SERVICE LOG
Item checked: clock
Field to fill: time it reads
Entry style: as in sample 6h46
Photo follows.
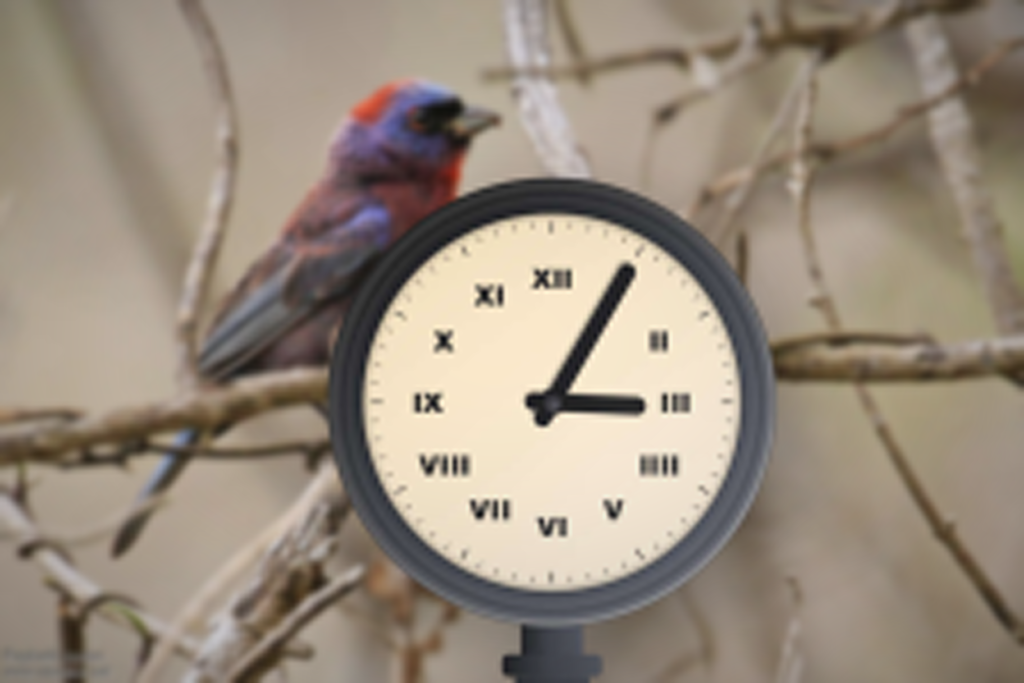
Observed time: 3h05
